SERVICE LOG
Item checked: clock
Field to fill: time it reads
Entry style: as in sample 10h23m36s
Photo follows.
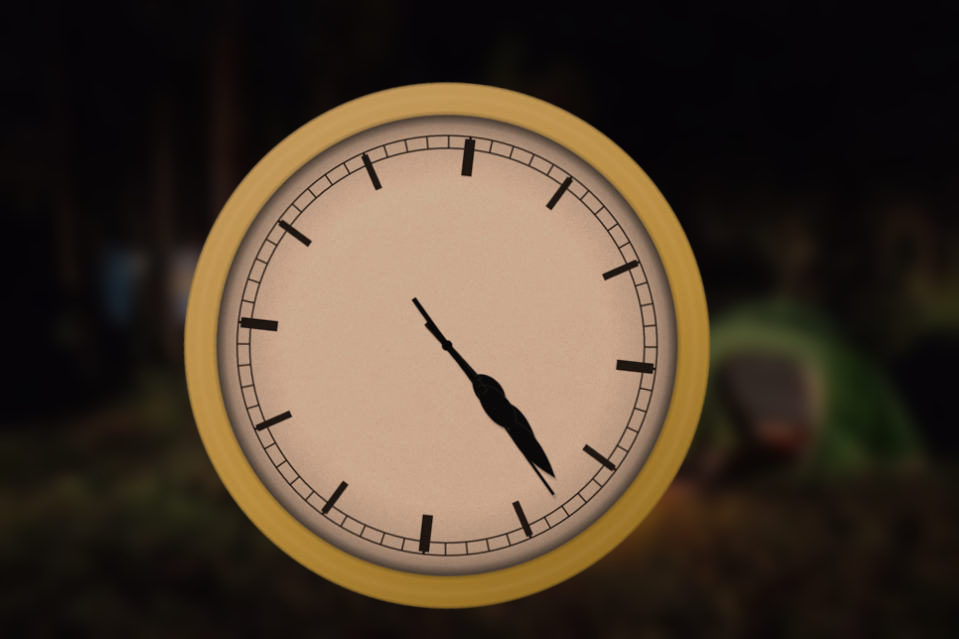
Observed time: 4h22m23s
